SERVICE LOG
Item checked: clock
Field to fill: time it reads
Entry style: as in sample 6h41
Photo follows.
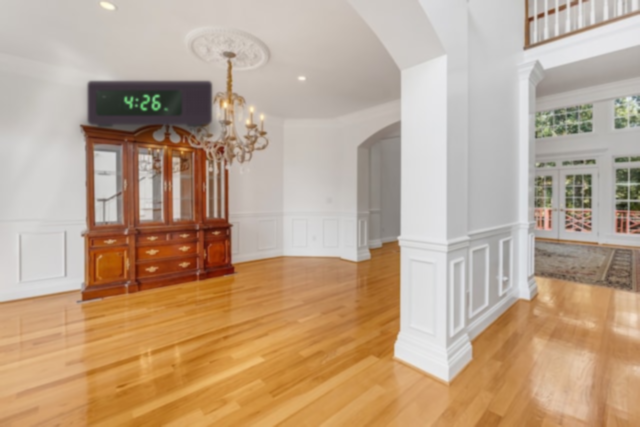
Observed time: 4h26
